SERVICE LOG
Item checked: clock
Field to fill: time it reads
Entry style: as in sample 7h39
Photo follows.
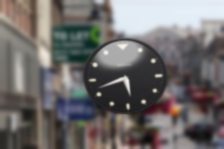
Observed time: 5h42
